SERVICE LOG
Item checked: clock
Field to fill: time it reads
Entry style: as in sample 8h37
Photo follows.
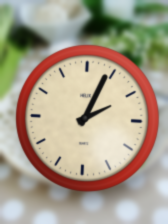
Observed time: 2h04
